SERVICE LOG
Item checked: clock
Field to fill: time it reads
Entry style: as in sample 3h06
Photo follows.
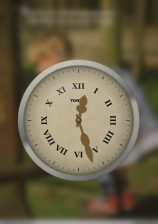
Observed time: 12h27
